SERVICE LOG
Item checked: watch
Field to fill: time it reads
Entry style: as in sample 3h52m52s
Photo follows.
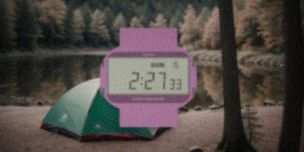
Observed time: 2h27m33s
